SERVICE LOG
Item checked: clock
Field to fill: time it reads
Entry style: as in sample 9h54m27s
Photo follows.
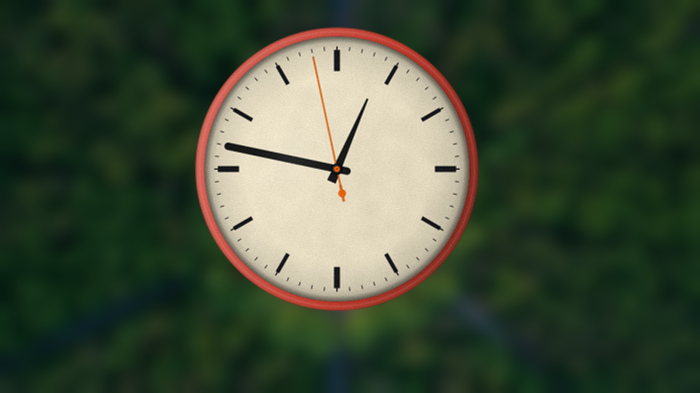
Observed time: 12h46m58s
